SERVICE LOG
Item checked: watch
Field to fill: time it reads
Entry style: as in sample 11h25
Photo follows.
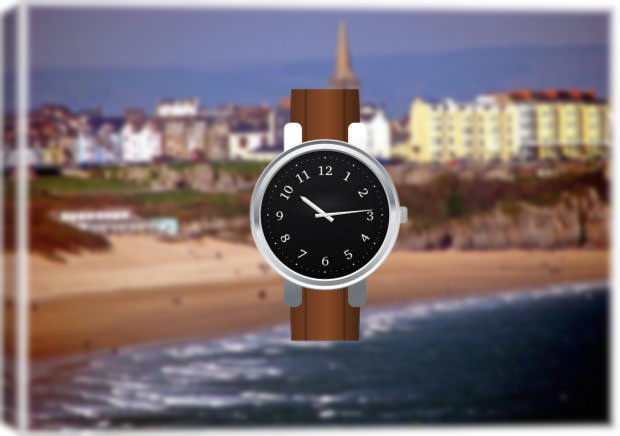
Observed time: 10h14
